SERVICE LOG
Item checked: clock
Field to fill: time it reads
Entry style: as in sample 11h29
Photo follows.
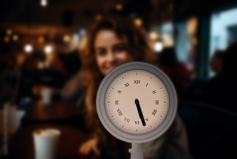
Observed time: 5h27
